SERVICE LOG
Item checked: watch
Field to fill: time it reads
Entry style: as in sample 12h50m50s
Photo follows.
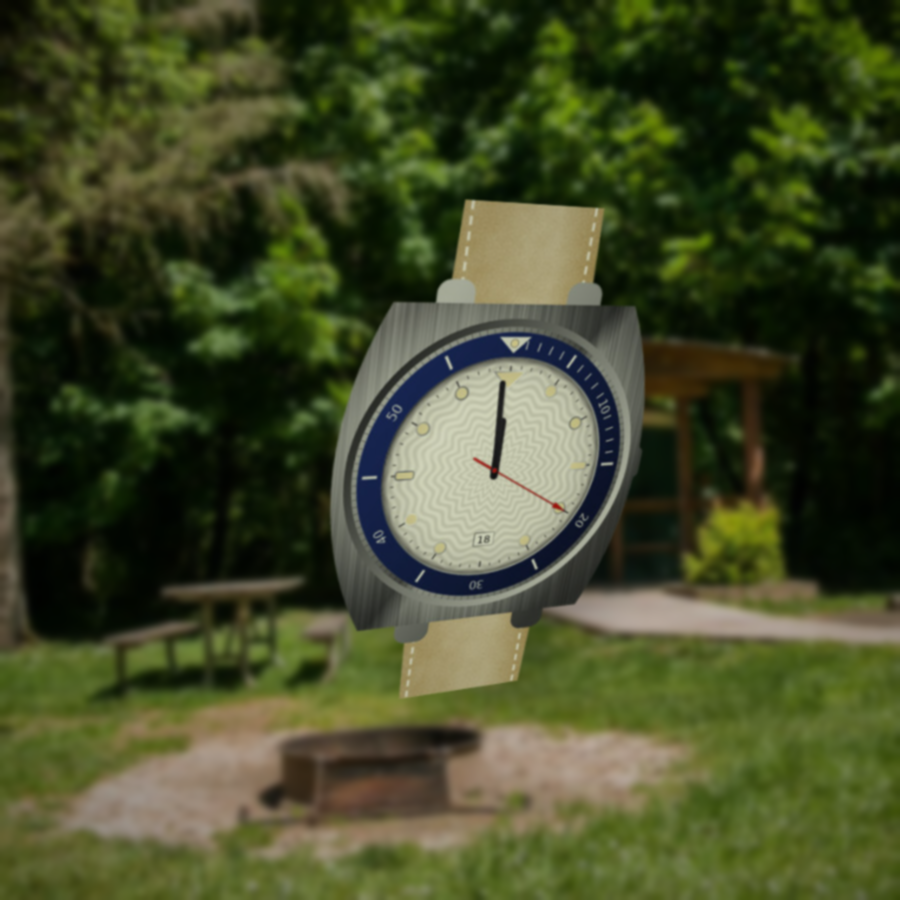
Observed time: 11h59m20s
